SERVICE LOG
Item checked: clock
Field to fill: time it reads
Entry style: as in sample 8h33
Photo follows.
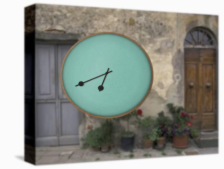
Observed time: 6h41
